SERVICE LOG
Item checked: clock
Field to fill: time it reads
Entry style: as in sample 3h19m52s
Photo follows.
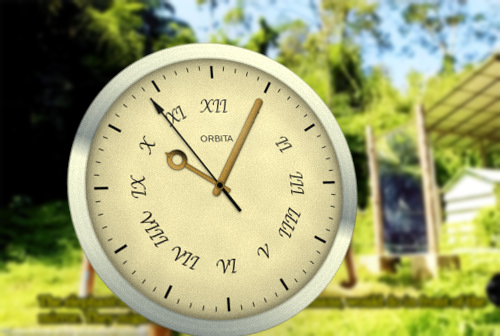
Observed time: 10h04m54s
